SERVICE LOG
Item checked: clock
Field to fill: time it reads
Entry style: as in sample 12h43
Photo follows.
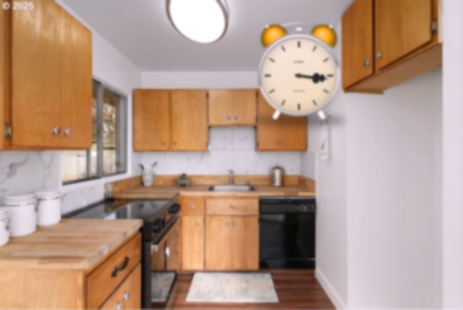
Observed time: 3h16
